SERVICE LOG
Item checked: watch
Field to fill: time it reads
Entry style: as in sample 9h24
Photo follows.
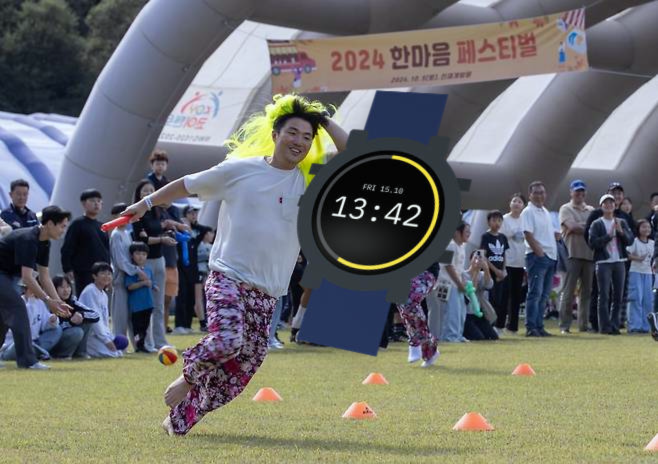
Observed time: 13h42
